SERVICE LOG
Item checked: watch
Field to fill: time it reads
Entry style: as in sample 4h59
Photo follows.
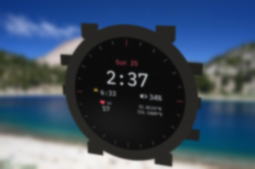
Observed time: 2h37
